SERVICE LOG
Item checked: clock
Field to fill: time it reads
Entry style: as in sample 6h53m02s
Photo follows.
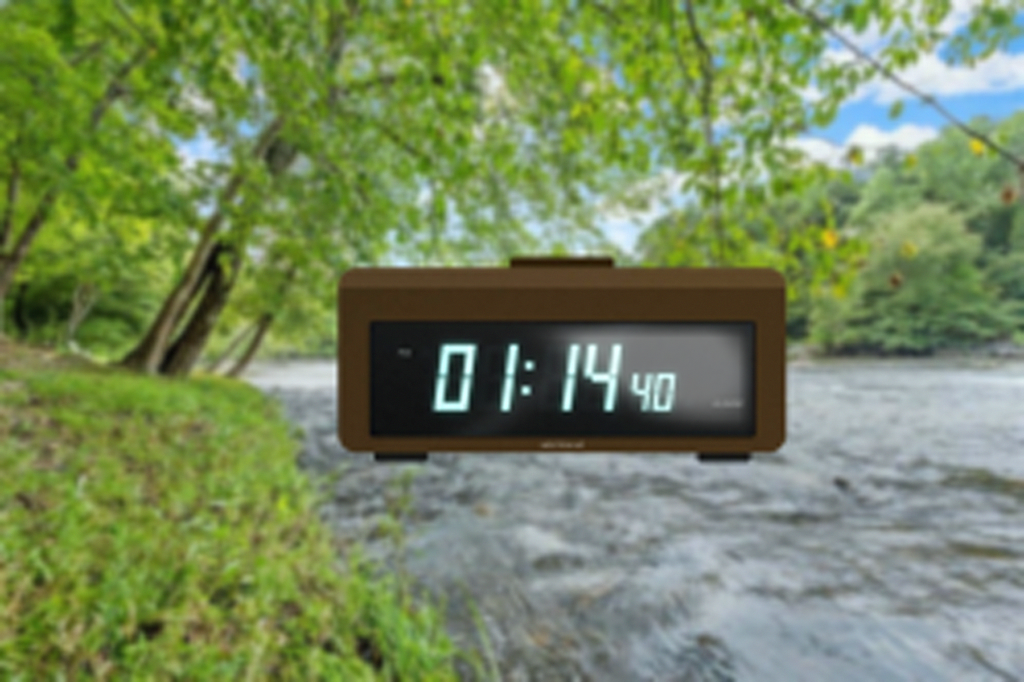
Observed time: 1h14m40s
